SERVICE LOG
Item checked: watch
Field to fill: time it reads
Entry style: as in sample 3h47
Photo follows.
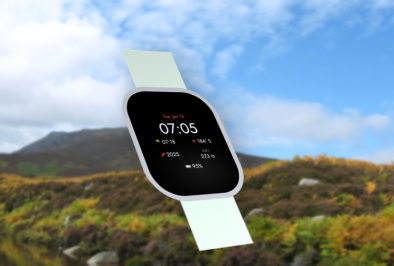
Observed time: 7h05
